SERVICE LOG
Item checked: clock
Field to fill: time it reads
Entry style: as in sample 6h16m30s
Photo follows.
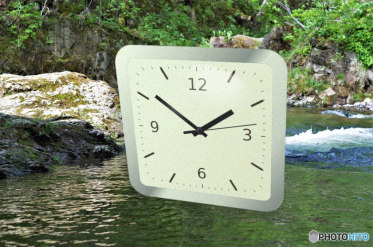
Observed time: 1h51m13s
